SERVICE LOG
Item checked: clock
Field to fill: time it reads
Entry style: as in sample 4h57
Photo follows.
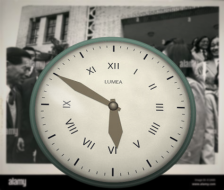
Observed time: 5h50
